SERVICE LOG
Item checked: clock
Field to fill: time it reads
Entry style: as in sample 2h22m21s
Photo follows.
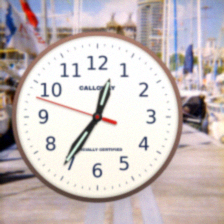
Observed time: 12h35m48s
